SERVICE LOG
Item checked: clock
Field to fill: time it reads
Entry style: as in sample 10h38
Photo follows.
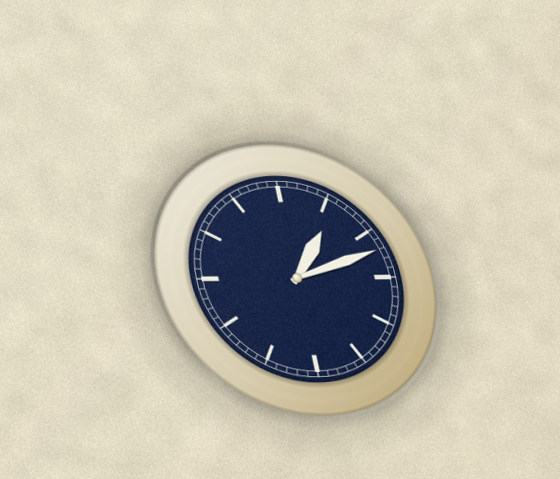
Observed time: 1h12
